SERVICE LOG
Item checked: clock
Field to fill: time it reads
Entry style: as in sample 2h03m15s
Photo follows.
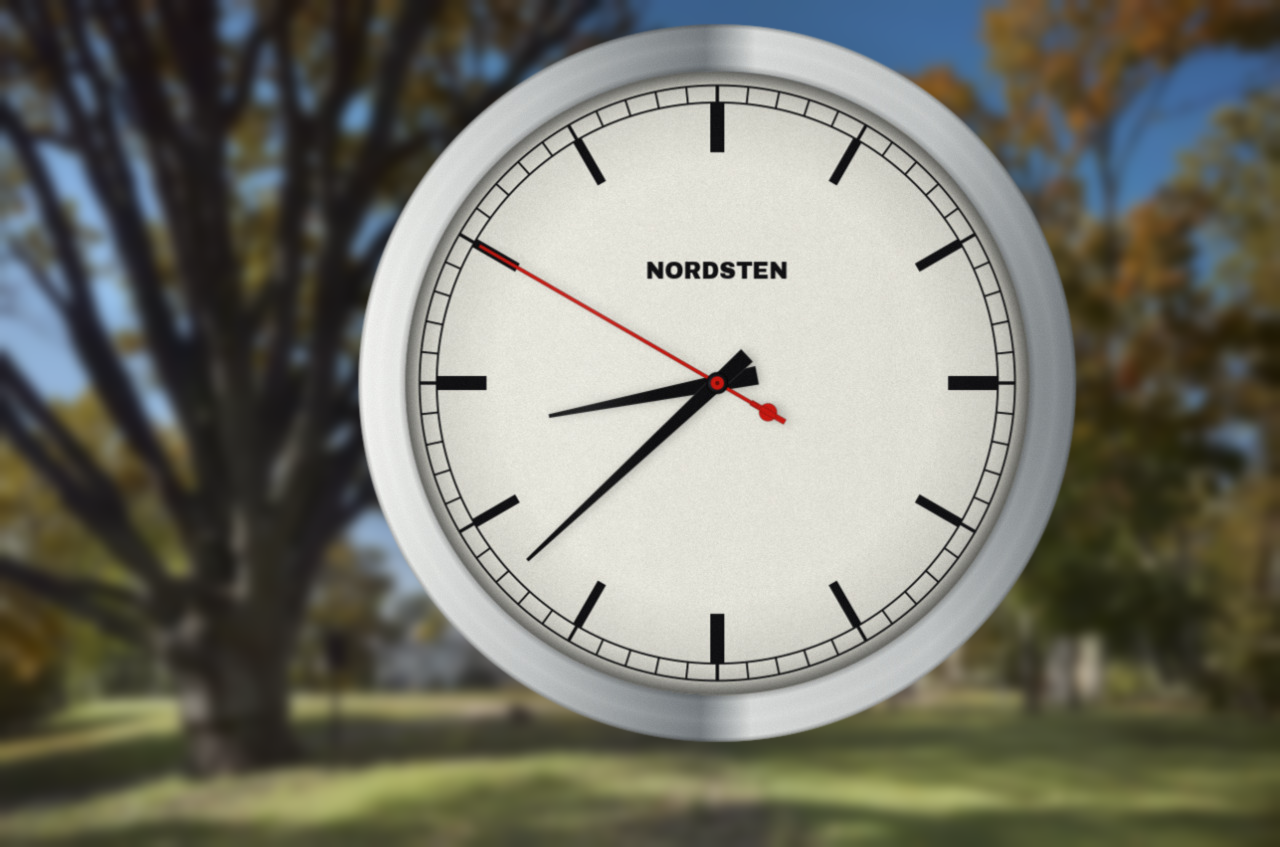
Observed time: 8h37m50s
